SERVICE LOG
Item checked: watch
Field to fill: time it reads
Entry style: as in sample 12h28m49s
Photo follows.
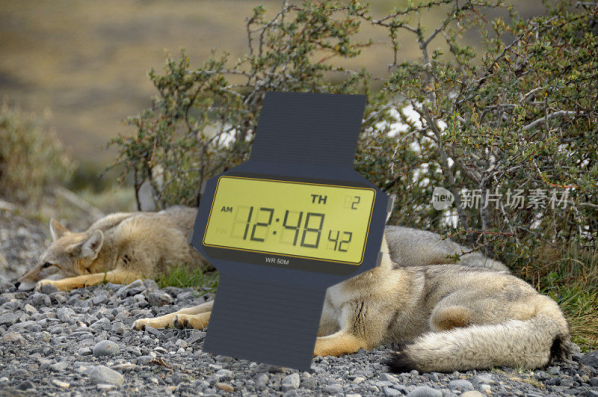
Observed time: 12h48m42s
